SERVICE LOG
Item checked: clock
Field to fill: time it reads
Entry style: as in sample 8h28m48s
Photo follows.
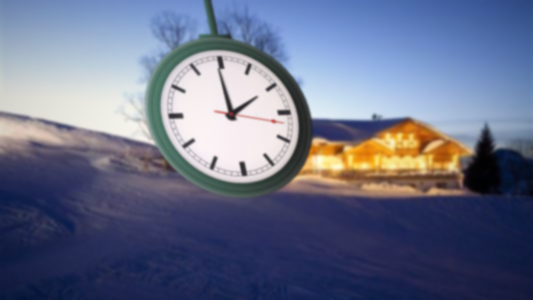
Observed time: 1h59m17s
